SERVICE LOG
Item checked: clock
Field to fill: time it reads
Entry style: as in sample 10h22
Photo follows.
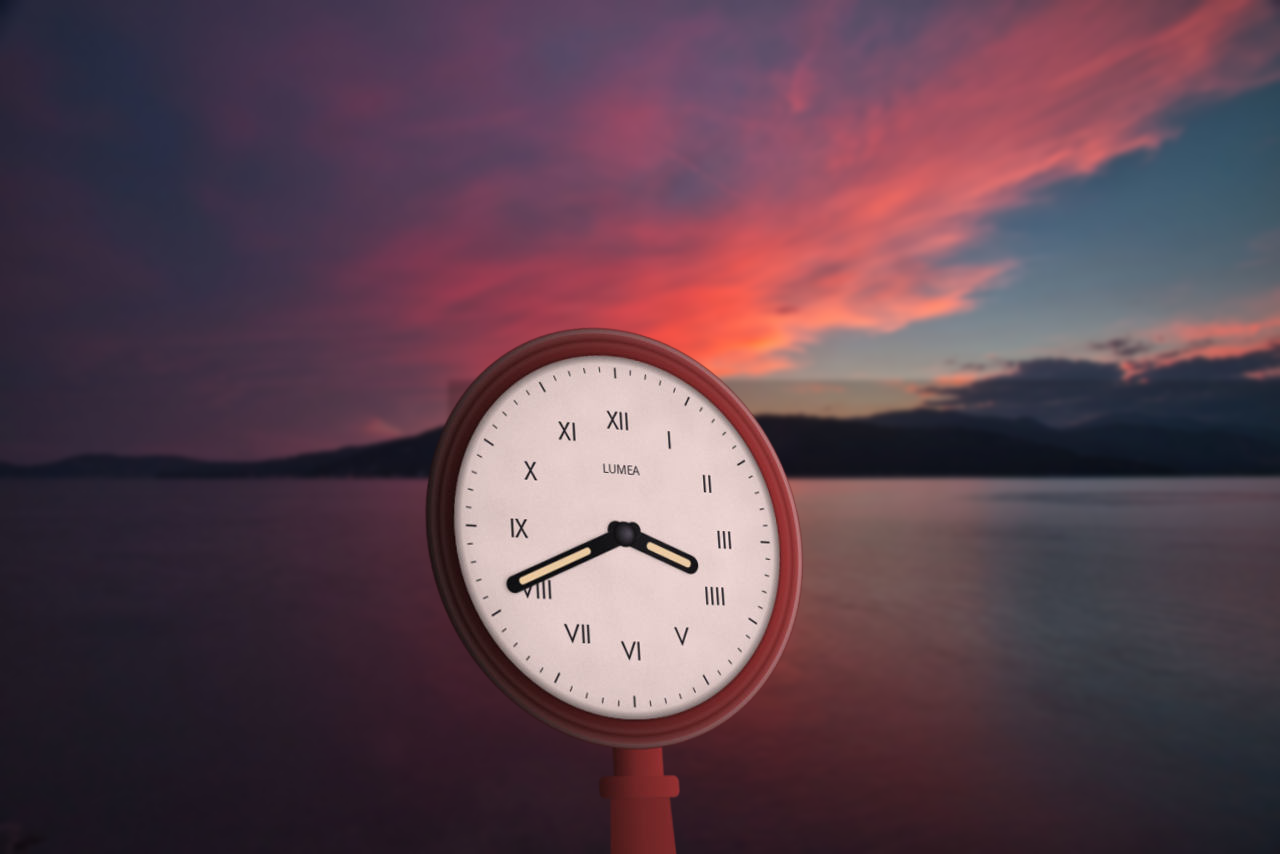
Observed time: 3h41
